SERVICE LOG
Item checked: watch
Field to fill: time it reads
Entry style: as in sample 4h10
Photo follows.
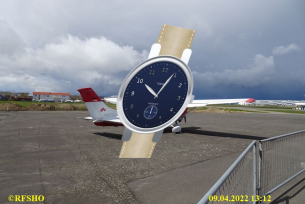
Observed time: 10h04
